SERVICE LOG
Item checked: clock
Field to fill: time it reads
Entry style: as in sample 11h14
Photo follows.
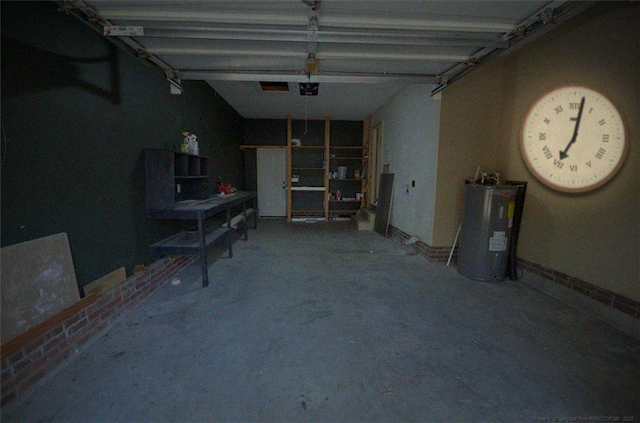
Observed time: 7h02
